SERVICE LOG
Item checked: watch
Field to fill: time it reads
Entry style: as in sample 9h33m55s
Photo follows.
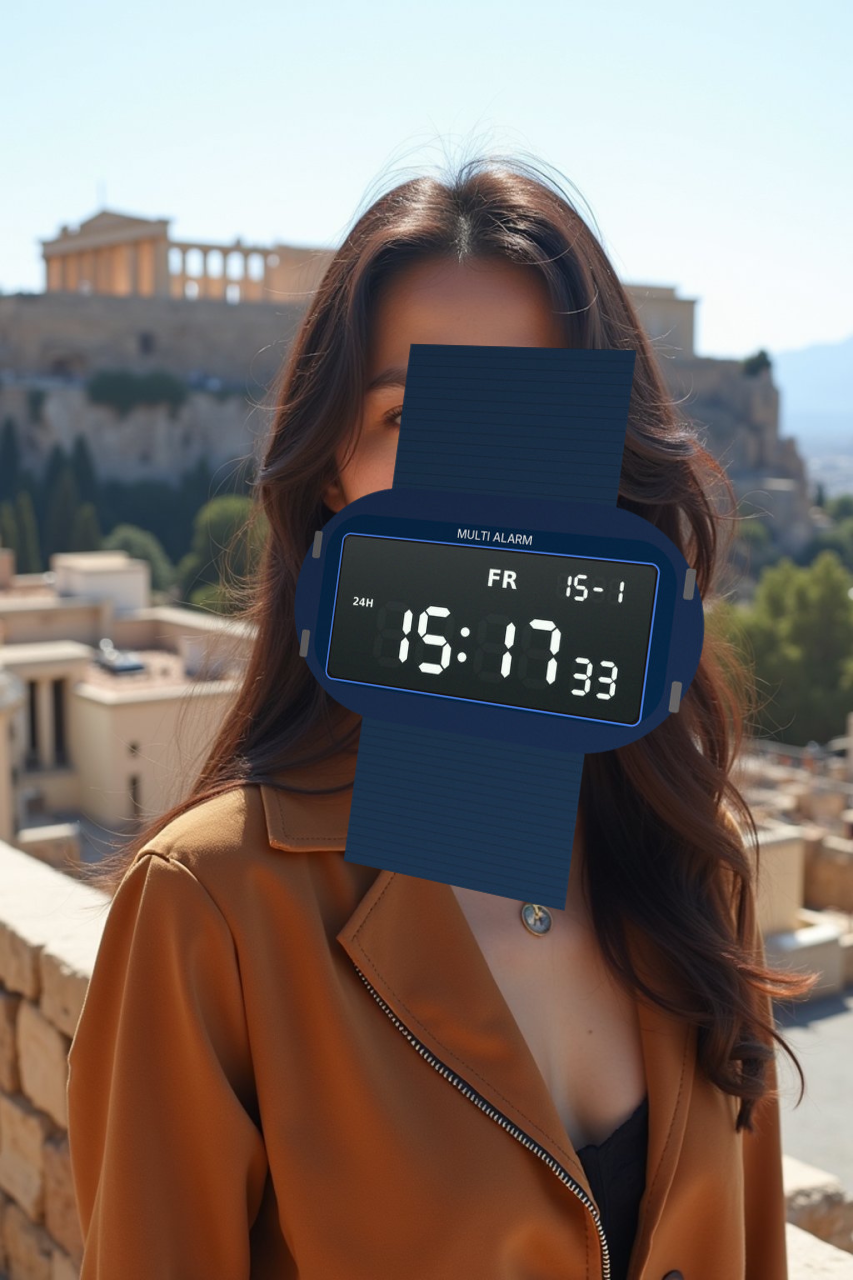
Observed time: 15h17m33s
